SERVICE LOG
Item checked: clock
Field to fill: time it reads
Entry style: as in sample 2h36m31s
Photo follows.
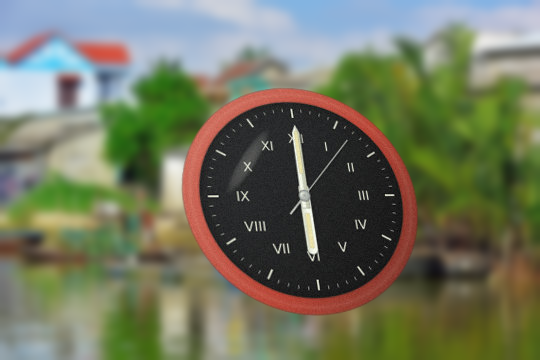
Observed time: 6h00m07s
